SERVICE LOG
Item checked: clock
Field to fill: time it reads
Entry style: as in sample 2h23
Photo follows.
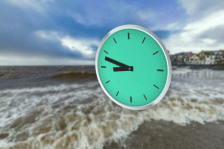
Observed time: 8h48
